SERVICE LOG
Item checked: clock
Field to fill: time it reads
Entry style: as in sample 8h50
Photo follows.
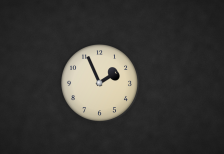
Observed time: 1h56
